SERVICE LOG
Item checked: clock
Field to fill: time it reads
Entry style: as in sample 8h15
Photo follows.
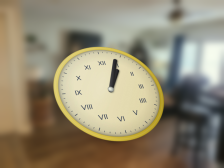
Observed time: 1h04
